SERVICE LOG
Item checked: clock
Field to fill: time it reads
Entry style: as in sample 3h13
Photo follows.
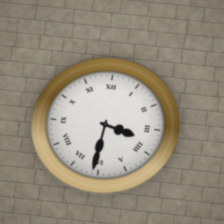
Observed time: 3h31
